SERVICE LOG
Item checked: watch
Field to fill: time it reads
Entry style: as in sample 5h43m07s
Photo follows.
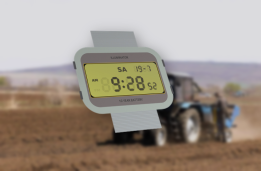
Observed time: 9h28m52s
